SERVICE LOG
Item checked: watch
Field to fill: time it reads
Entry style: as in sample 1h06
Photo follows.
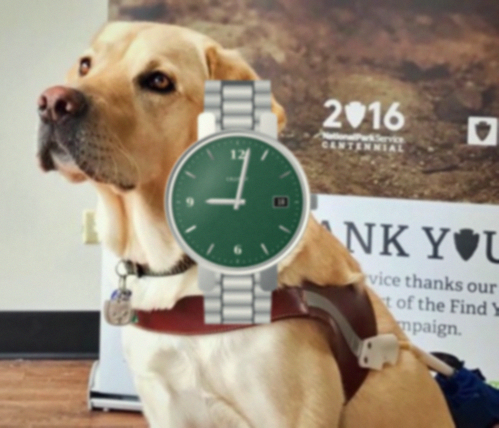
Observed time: 9h02
